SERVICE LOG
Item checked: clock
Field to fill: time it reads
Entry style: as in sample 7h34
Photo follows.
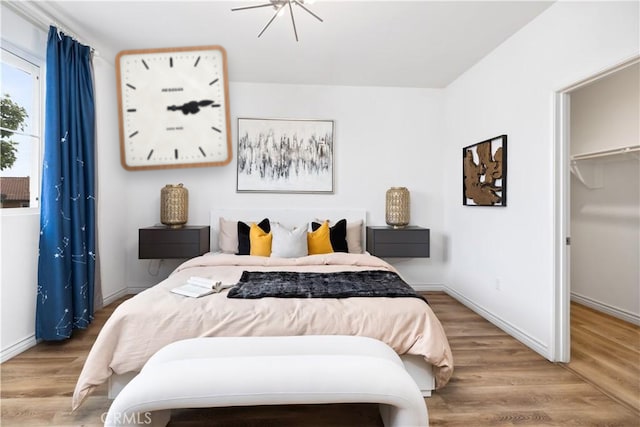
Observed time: 3h14
